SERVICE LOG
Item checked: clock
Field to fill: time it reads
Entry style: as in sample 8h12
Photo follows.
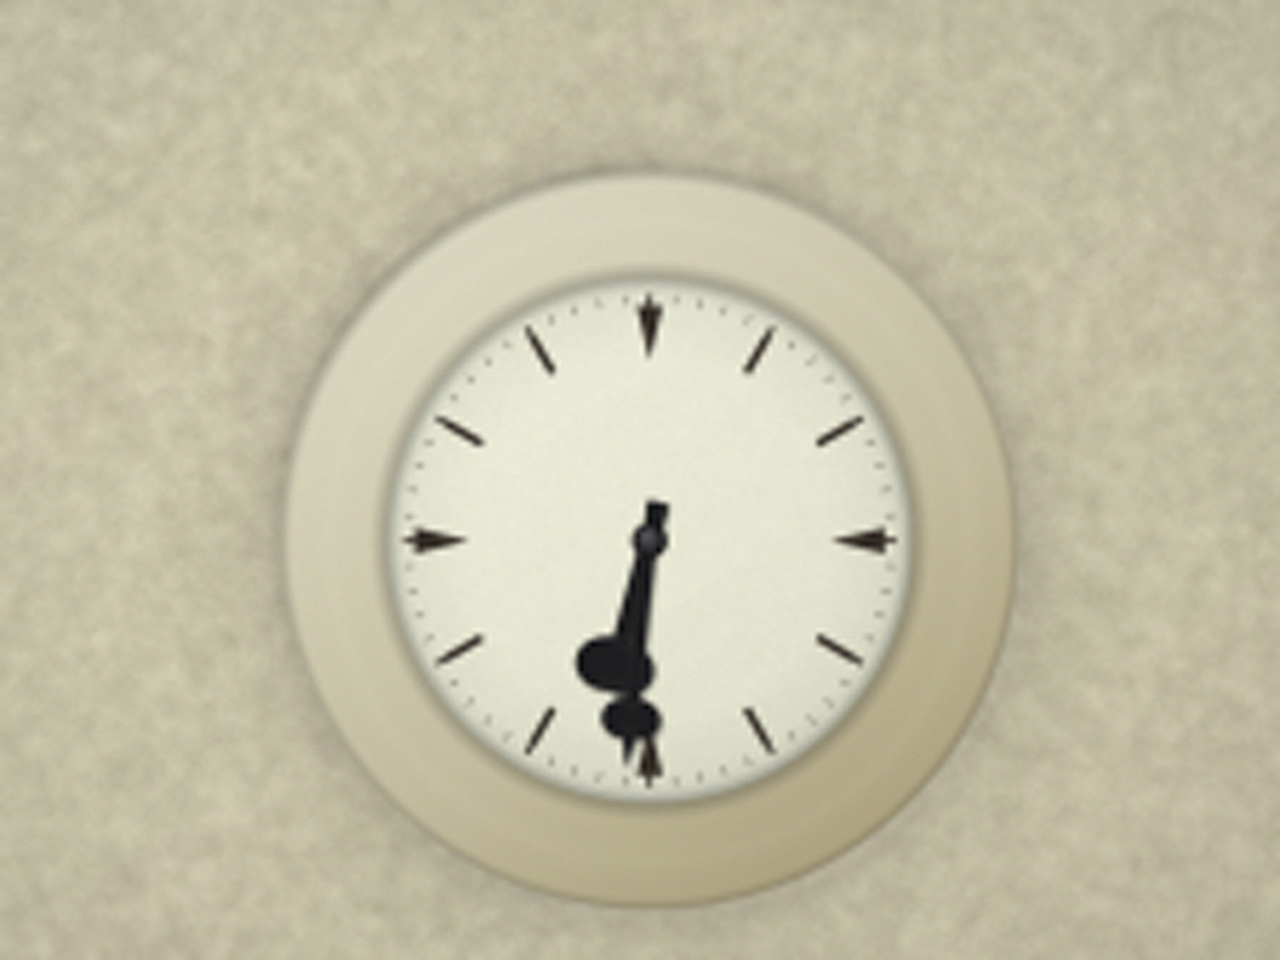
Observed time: 6h31
